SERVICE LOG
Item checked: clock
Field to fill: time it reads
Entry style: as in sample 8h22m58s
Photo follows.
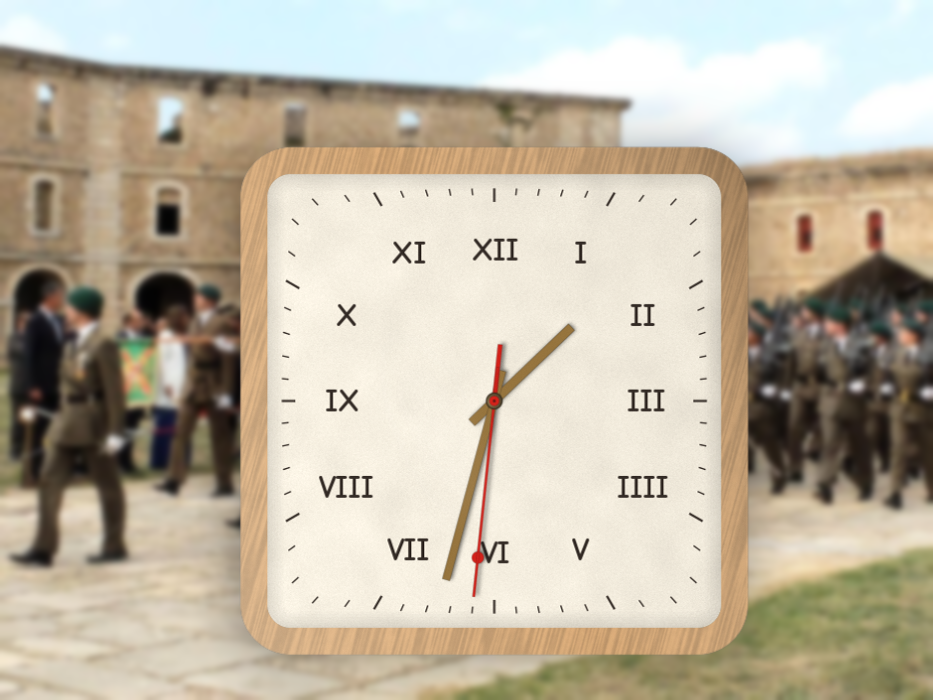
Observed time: 1h32m31s
